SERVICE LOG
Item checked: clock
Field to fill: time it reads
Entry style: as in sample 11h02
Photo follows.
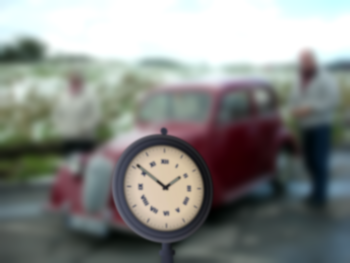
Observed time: 1h51
